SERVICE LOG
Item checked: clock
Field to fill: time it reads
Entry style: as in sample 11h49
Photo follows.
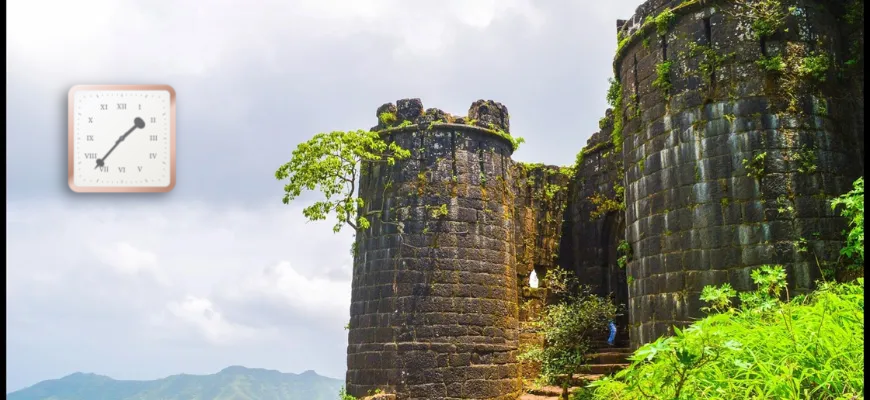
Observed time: 1h37
